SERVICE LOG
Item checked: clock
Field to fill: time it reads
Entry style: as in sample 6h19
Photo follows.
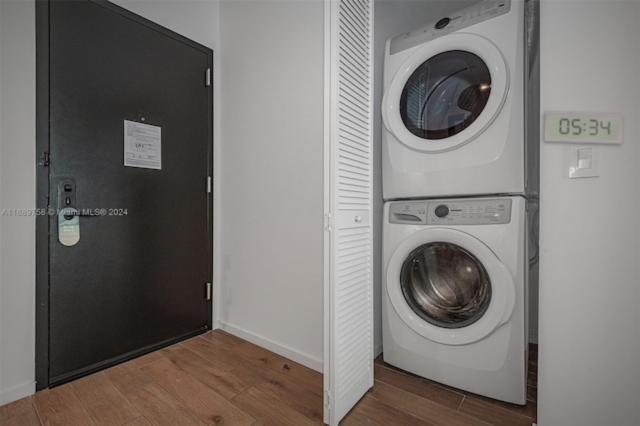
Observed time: 5h34
